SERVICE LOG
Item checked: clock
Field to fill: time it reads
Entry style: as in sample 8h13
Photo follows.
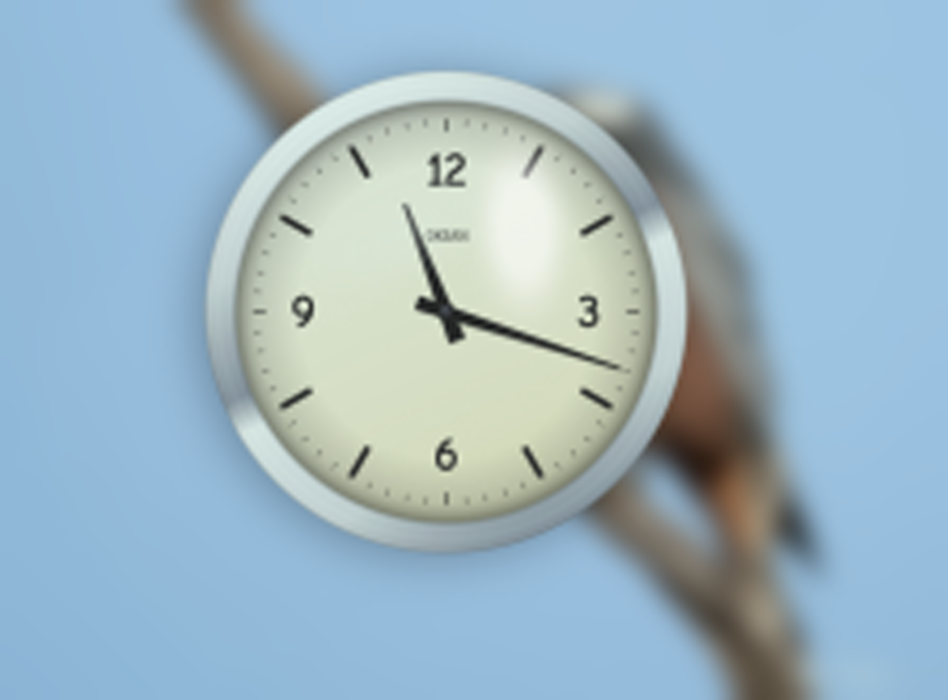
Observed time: 11h18
